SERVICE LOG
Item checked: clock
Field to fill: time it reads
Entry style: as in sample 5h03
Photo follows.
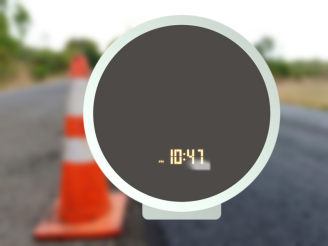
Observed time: 10h47
